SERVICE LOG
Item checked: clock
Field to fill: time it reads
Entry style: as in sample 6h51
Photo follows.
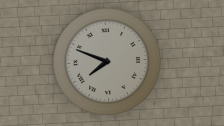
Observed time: 7h49
